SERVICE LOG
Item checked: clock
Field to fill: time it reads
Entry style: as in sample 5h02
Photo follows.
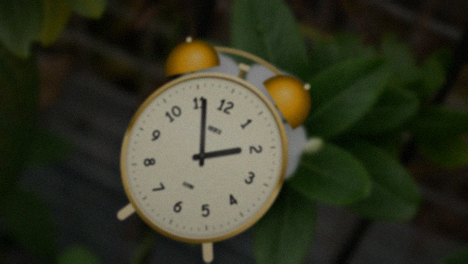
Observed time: 1h56
